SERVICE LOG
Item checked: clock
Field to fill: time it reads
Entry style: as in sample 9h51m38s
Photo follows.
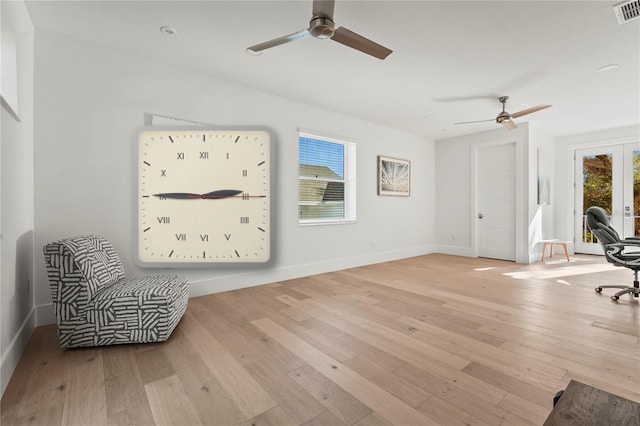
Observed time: 2h45m15s
